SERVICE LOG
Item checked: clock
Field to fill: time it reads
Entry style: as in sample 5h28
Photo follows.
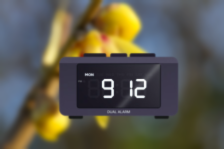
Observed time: 9h12
